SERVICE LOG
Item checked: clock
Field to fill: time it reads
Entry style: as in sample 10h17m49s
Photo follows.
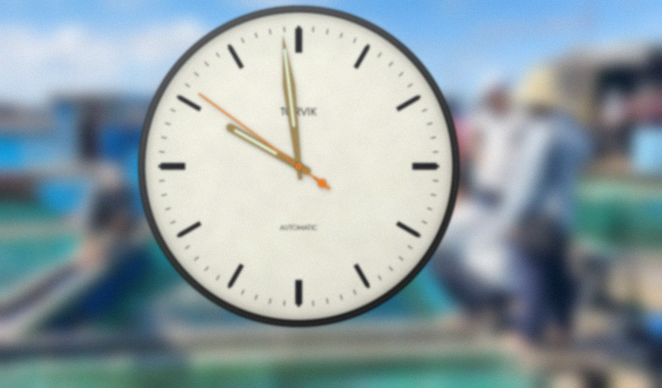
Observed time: 9h58m51s
